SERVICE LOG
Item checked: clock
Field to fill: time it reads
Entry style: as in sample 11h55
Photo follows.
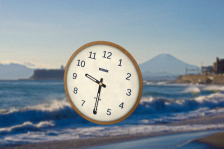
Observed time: 9h30
